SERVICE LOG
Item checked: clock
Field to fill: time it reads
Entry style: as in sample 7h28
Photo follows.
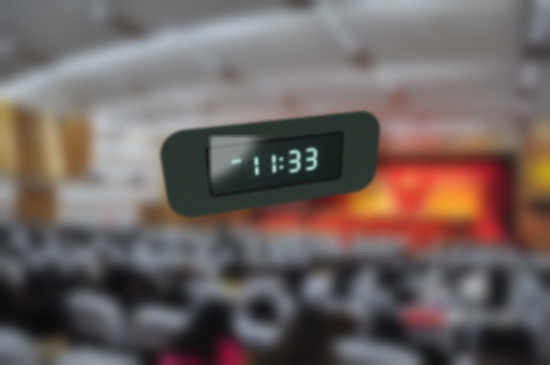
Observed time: 11h33
